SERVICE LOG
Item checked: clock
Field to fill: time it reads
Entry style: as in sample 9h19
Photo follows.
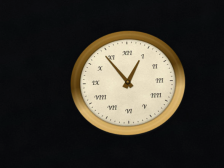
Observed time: 12h54
